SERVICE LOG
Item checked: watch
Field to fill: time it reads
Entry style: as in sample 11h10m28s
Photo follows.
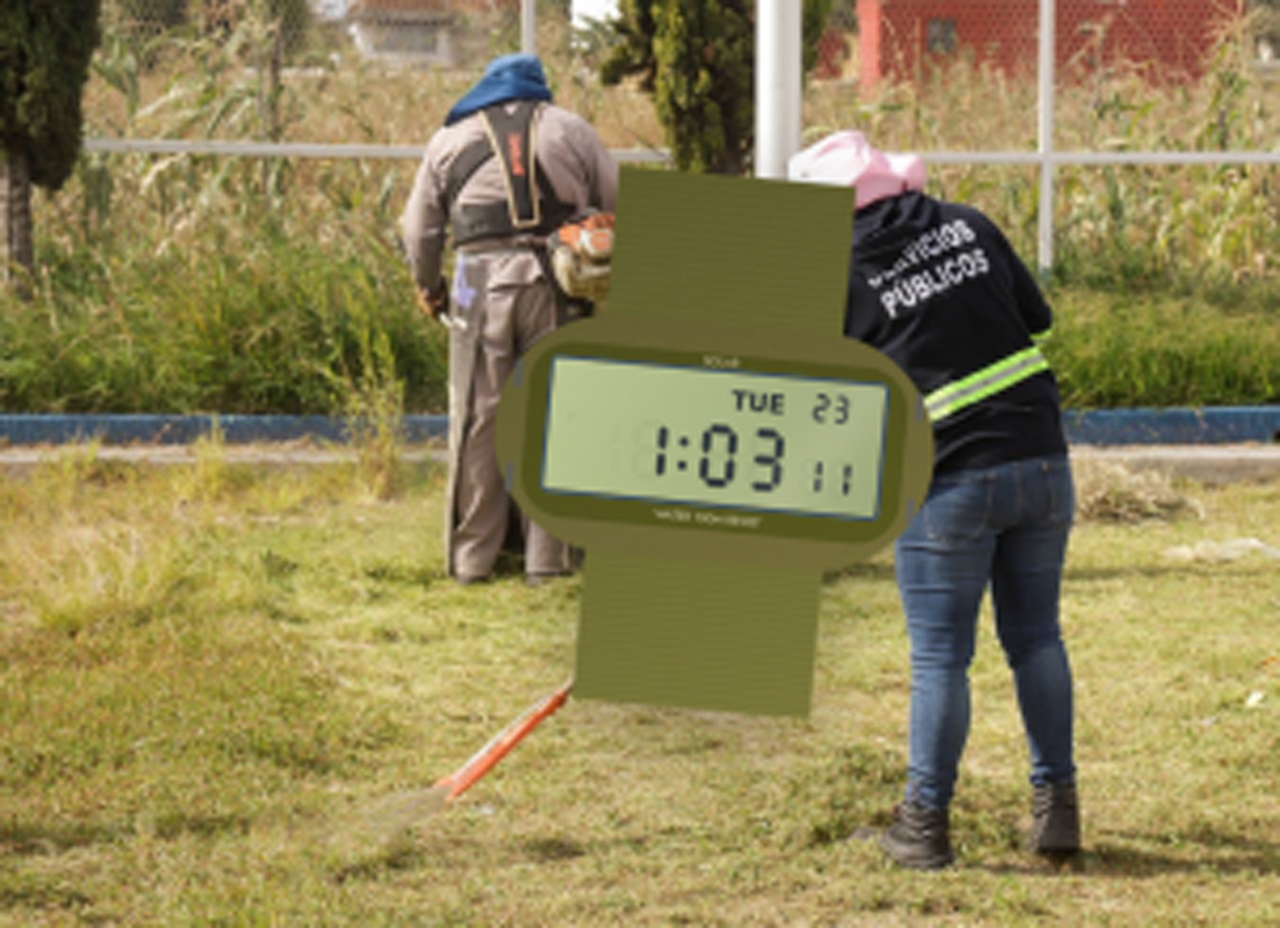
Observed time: 1h03m11s
